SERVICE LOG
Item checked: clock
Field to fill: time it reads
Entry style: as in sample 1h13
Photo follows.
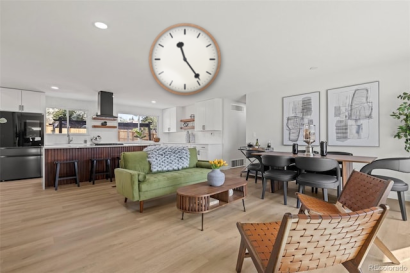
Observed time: 11h24
